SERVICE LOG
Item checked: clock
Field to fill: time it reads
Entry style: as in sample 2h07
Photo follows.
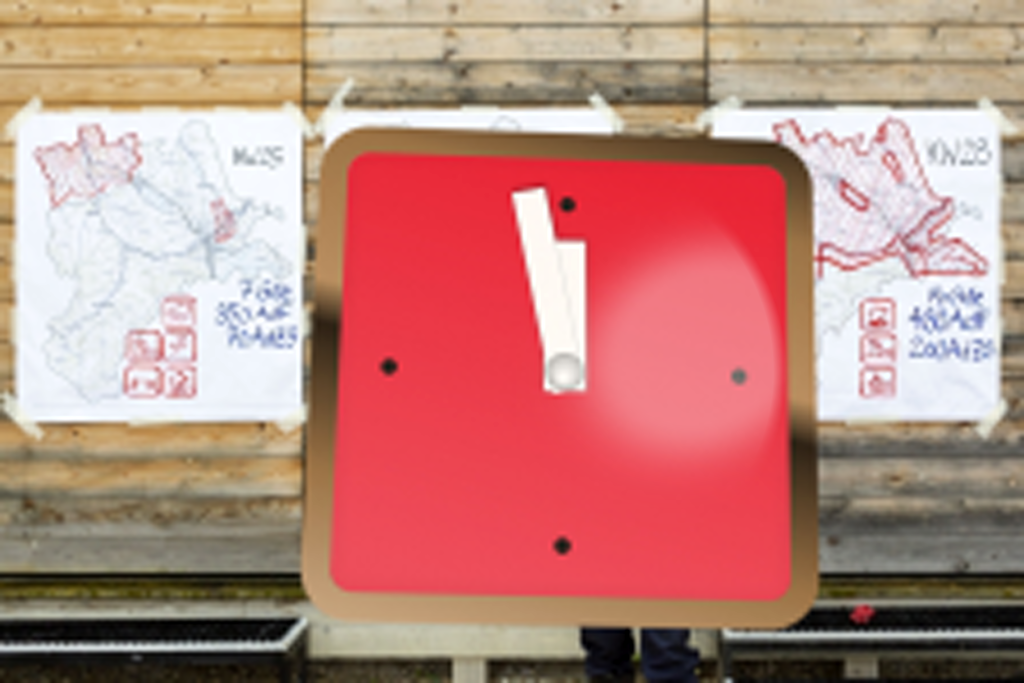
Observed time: 11h58
